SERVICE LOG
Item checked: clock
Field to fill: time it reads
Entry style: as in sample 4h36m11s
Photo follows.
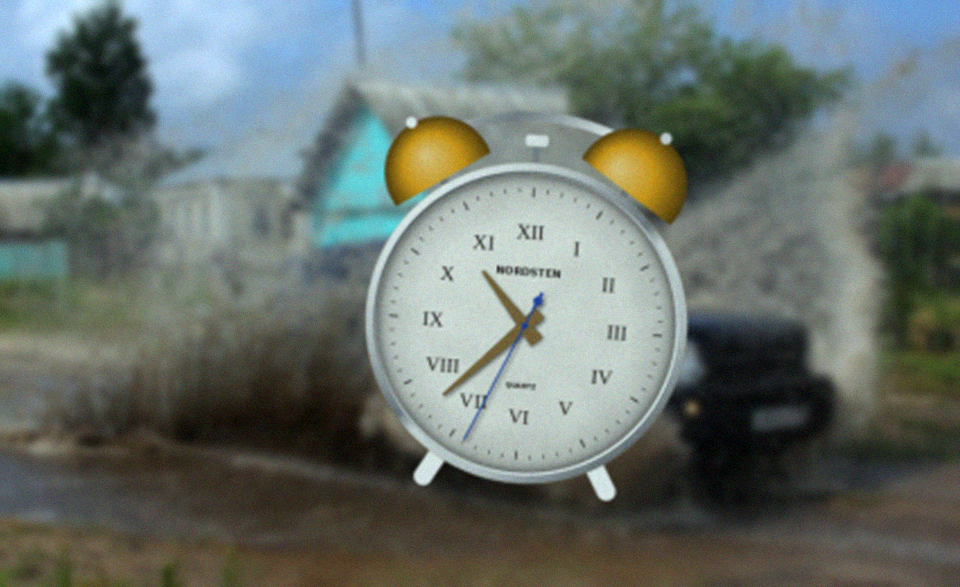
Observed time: 10h37m34s
